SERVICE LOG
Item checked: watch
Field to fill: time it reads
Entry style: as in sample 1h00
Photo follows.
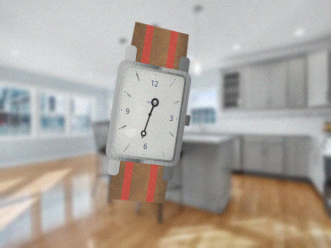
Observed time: 12h32
